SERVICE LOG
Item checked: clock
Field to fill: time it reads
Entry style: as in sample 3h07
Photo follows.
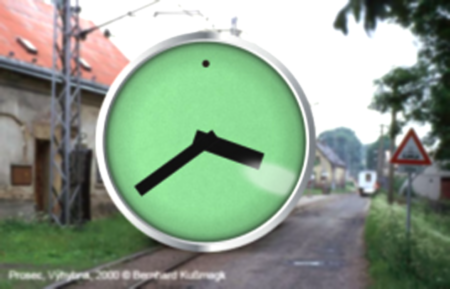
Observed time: 3h39
